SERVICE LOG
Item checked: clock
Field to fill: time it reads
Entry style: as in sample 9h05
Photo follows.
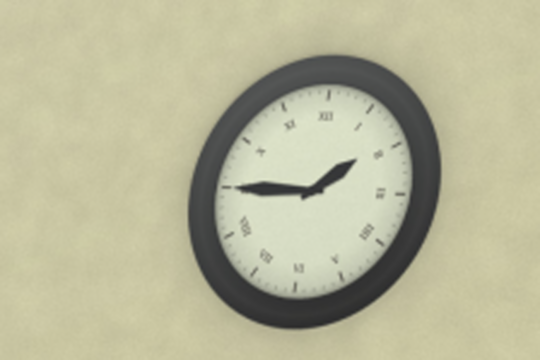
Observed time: 1h45
